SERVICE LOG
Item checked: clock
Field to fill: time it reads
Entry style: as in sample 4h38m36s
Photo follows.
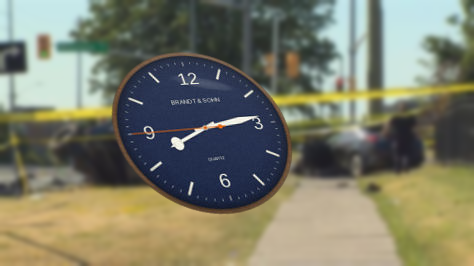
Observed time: 8h13m45s
